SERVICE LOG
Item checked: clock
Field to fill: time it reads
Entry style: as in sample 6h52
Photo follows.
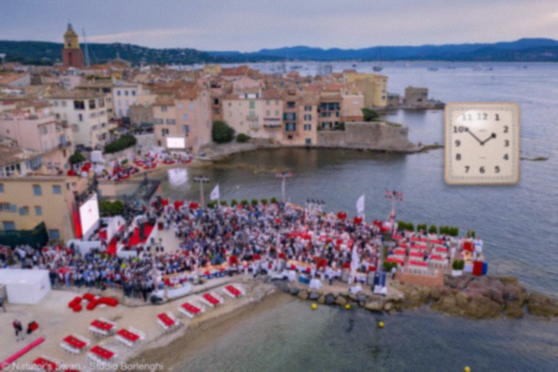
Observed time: 1h52
